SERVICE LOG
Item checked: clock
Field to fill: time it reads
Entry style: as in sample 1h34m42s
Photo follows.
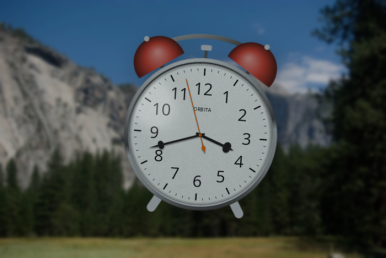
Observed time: 3h41m57s
